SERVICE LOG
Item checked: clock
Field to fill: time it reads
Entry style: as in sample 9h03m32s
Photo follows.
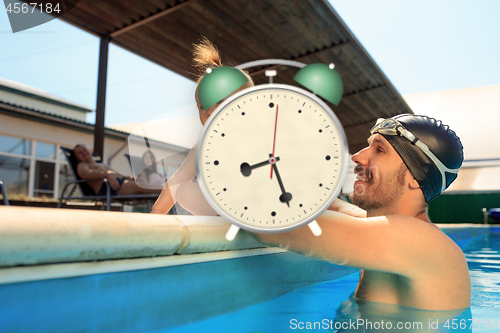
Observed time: 8h27m01s
